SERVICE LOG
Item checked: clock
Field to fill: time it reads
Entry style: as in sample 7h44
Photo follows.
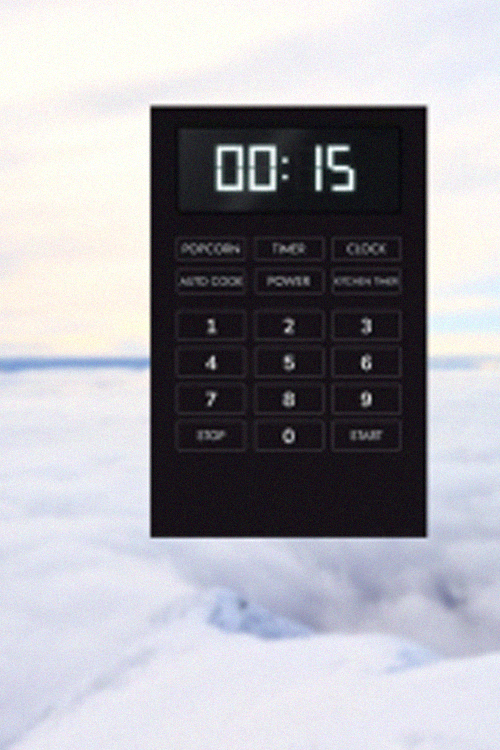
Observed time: 0h15
